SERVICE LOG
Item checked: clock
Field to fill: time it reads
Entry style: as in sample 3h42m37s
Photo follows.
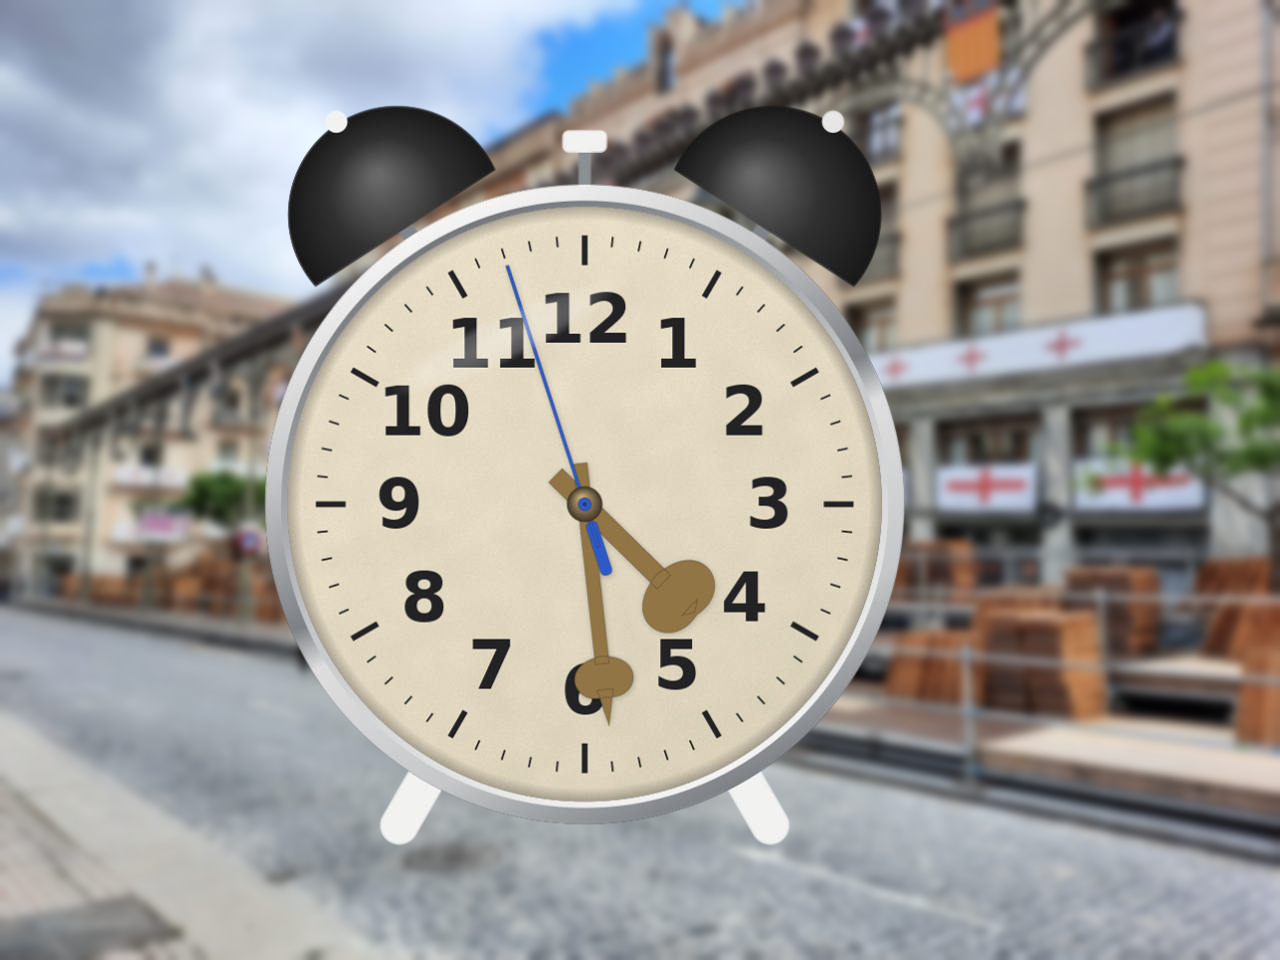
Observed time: 4h28m57s
